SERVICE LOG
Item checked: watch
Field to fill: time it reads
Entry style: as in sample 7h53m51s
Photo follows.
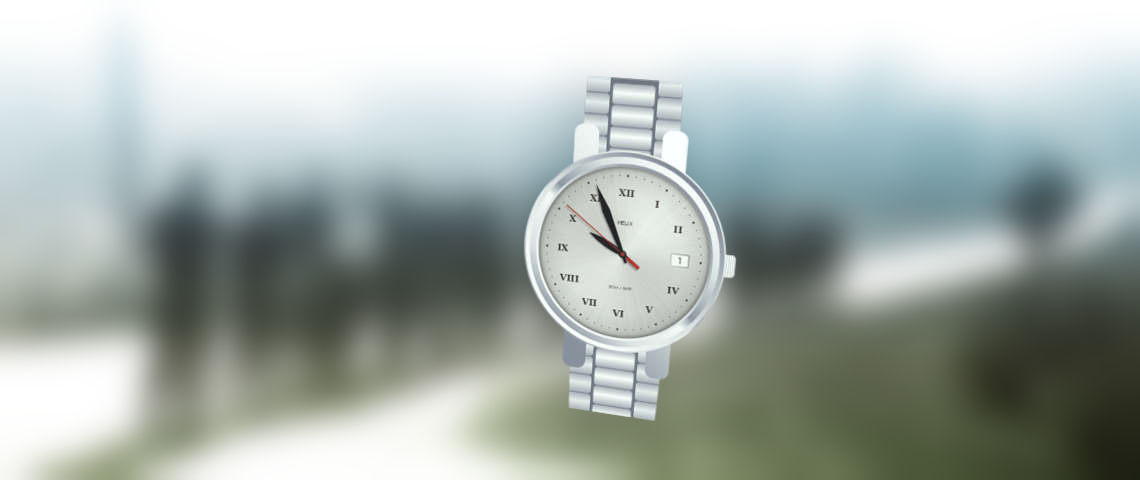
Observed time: 9h55m51s
